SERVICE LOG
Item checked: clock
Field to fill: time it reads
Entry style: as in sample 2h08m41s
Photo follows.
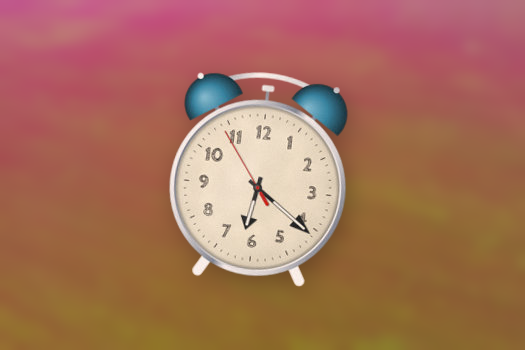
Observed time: 6h20m54s
